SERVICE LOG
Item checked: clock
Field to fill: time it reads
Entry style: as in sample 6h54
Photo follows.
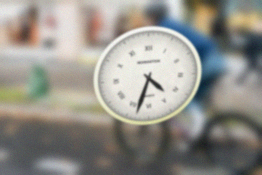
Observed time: 4h33
